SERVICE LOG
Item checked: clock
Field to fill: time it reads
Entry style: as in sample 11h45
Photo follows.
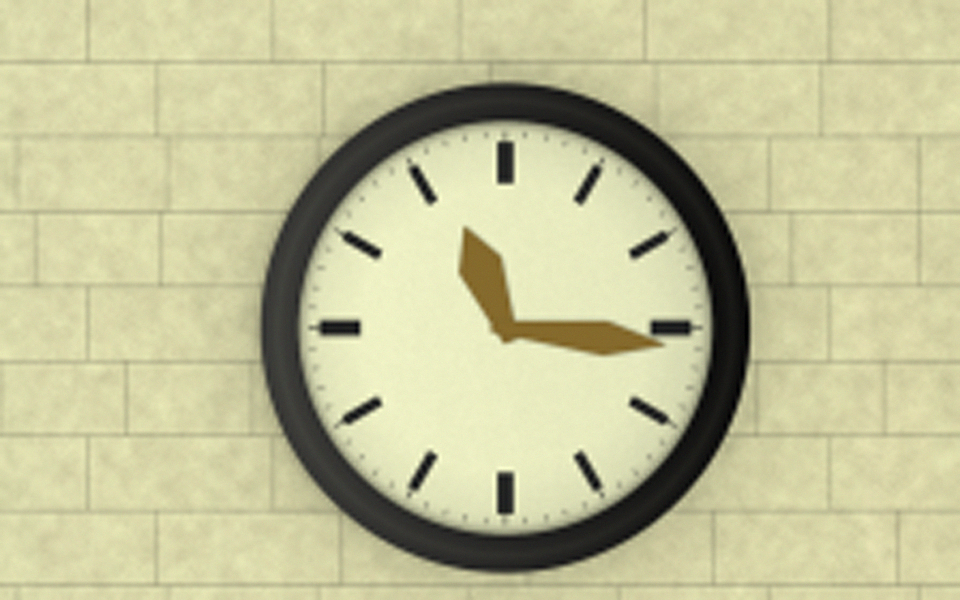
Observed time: 11h16
